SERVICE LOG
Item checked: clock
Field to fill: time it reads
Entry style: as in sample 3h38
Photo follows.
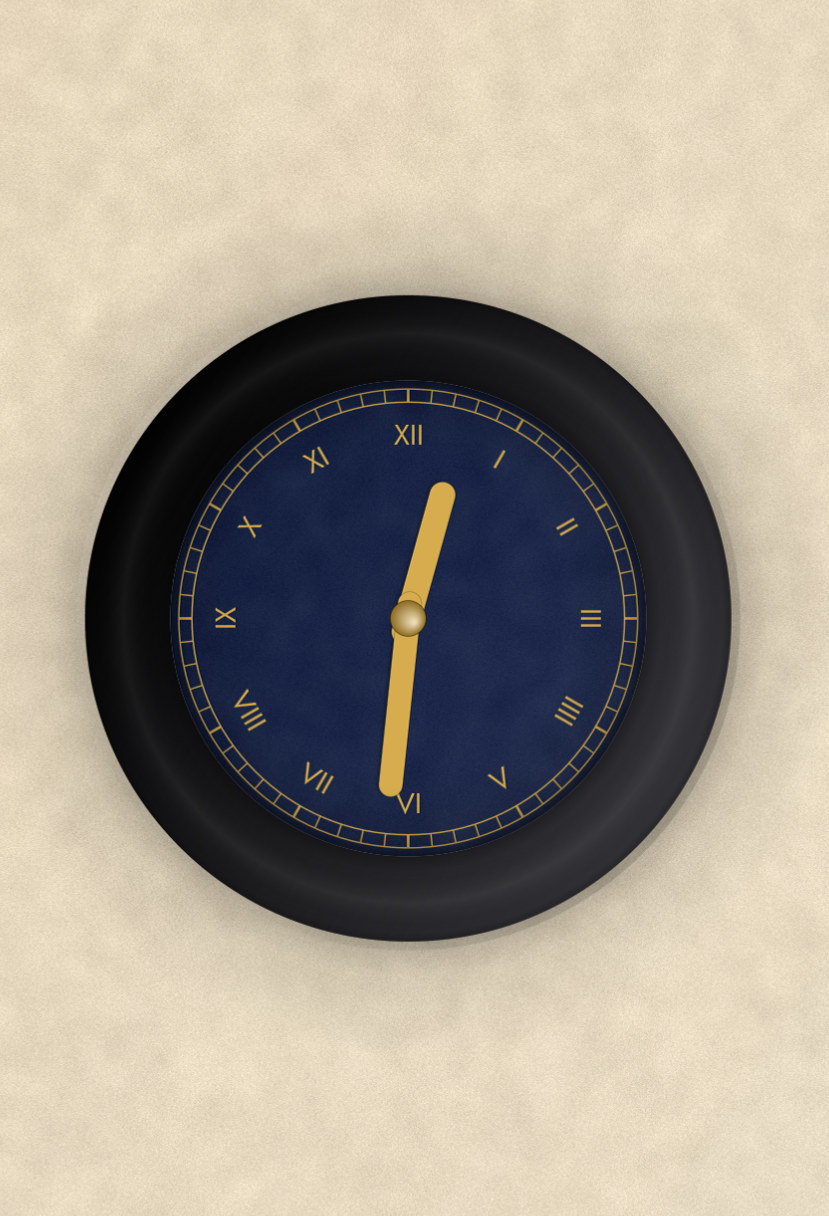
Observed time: 12h31
